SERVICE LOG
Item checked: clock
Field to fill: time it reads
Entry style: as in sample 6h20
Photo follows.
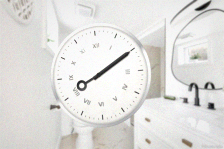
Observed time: 8h10
